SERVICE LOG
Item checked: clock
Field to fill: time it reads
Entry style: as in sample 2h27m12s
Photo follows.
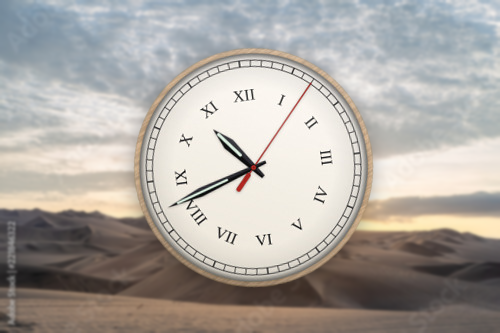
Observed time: 10h42m07s
